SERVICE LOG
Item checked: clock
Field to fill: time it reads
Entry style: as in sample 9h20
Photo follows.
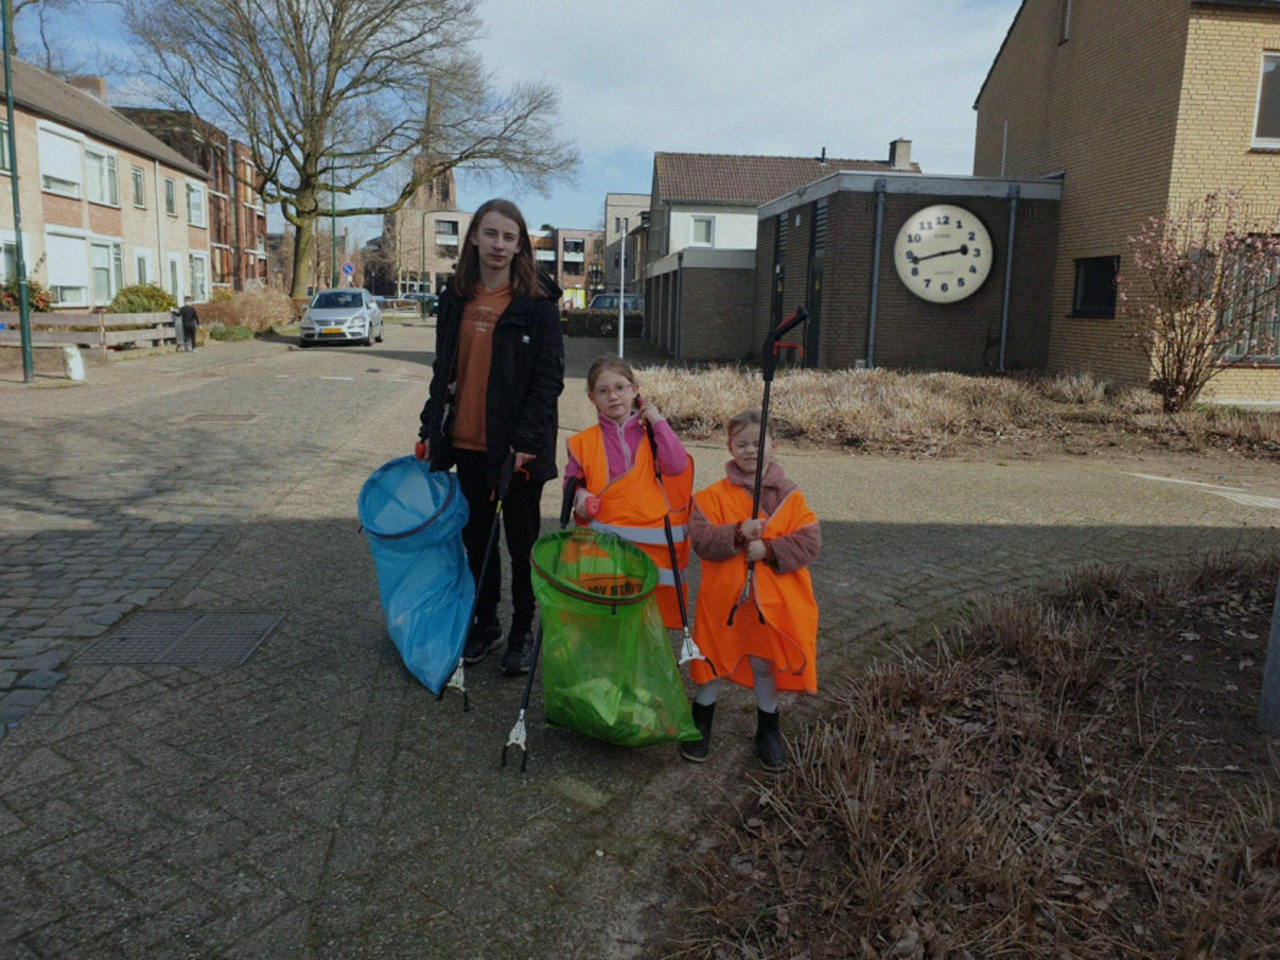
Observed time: 2h43
